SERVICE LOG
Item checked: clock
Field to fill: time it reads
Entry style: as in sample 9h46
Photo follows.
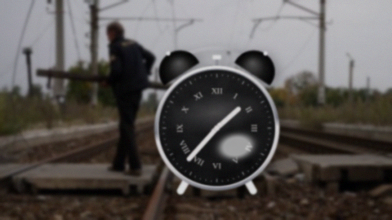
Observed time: 1h37
